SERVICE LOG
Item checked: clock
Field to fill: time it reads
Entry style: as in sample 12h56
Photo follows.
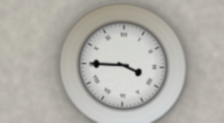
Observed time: 3h45
